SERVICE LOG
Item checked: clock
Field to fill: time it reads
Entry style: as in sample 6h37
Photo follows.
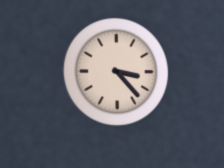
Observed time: 3h23
